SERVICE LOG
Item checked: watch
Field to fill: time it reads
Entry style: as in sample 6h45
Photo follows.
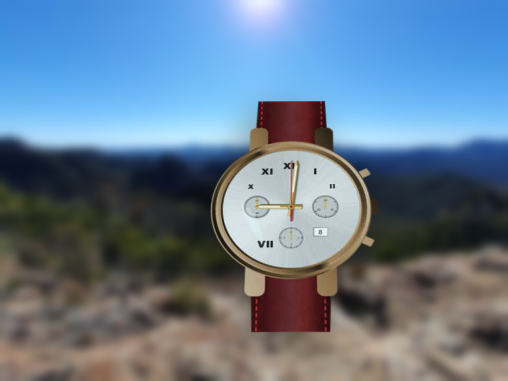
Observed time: 9h01
